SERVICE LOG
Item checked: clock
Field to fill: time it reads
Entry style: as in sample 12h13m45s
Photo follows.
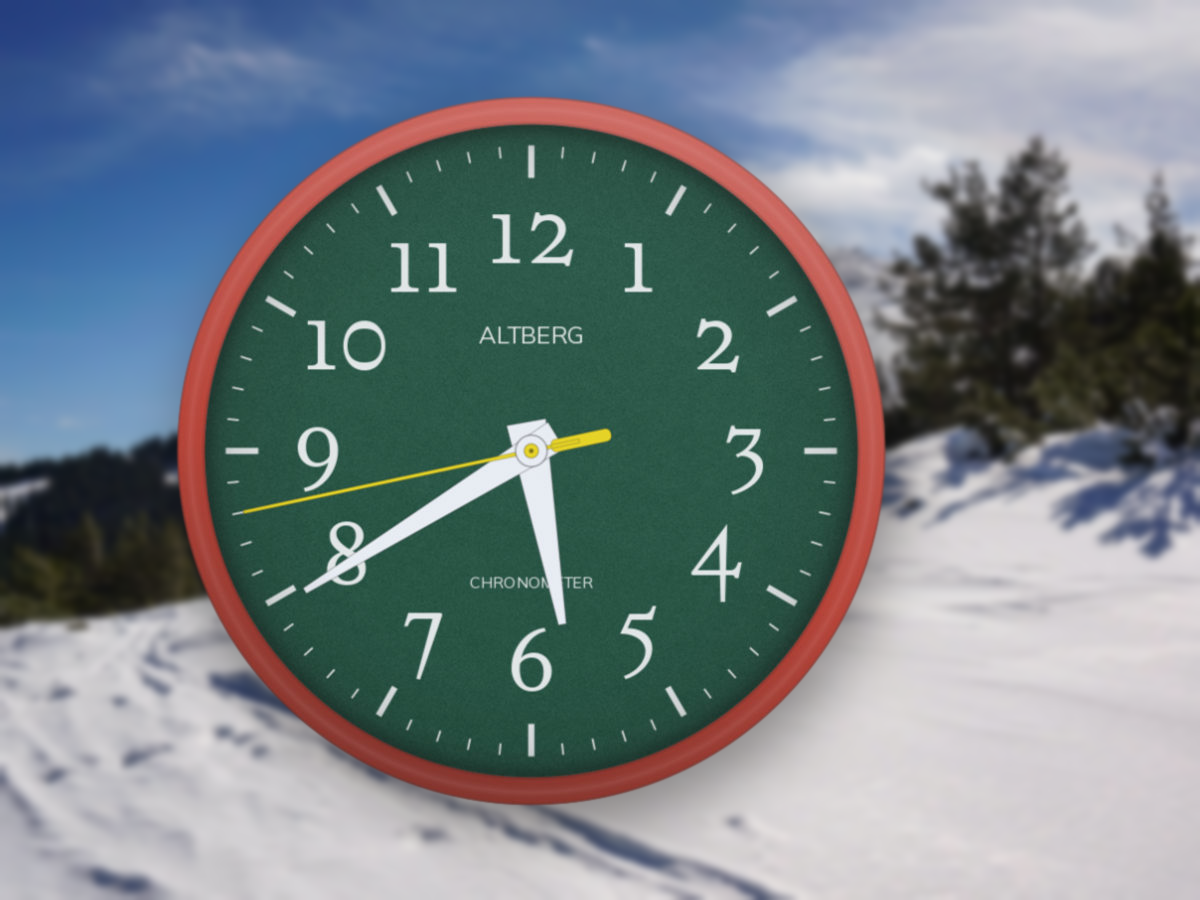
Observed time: 5h39m43s
